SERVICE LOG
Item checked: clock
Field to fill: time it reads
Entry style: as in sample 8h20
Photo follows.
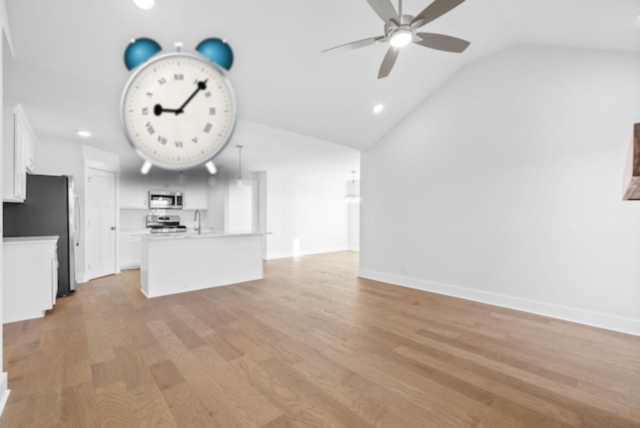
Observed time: 9h07
